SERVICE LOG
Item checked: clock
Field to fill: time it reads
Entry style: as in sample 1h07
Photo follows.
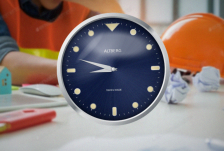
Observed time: 8h48
